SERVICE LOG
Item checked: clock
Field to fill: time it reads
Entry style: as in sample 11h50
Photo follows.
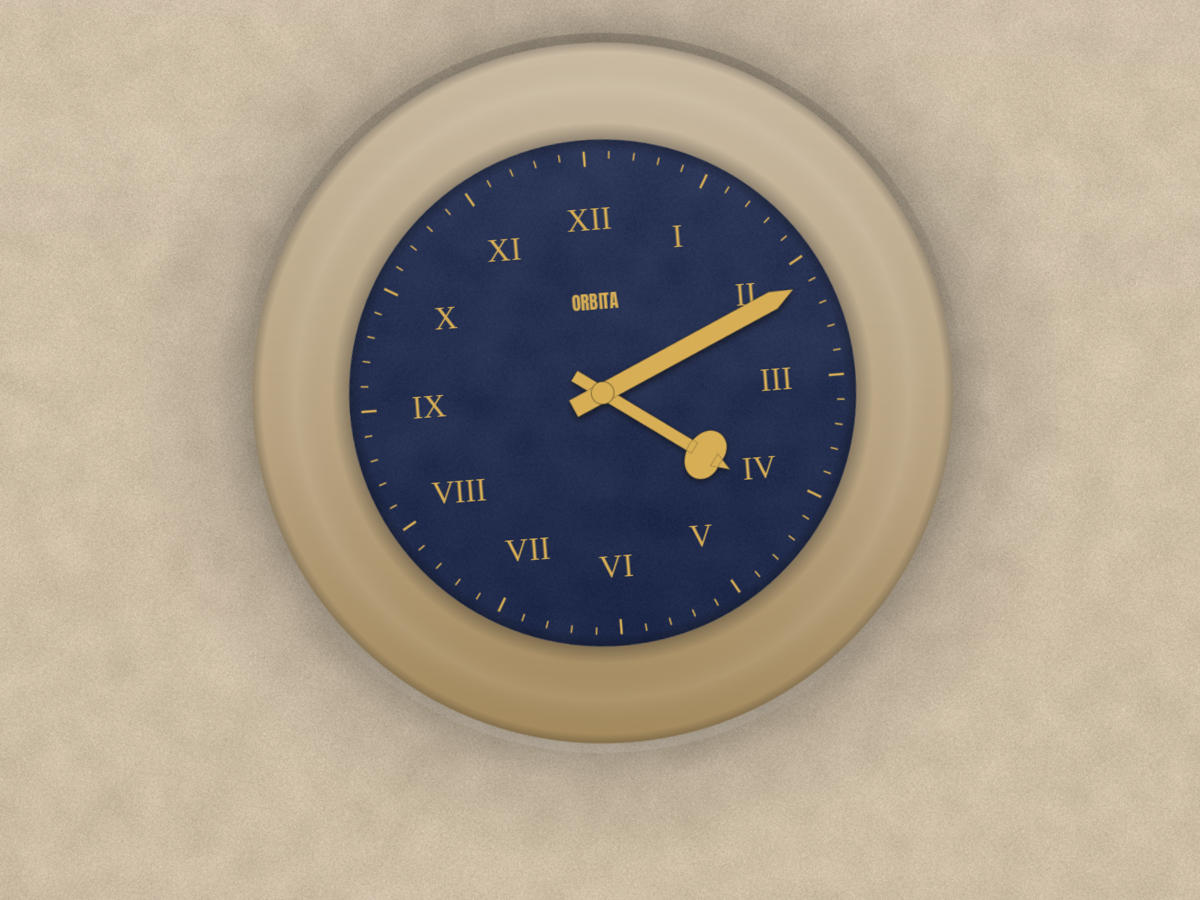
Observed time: 4h11
